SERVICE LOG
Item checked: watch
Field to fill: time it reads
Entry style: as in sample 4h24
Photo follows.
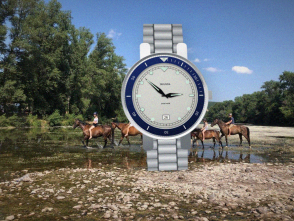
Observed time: 2h52
